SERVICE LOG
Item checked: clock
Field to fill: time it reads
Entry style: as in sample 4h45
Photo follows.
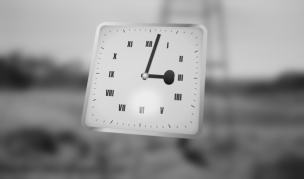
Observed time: 3h02
